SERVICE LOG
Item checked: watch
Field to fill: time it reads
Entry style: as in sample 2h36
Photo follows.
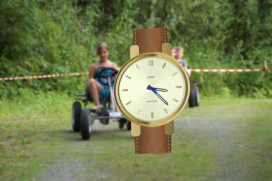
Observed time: 3h23
